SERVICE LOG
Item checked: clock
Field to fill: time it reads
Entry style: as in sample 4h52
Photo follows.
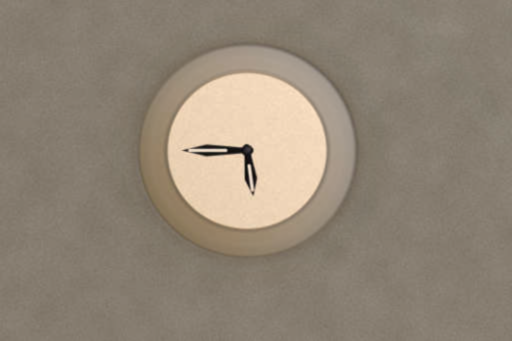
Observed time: 5h45
